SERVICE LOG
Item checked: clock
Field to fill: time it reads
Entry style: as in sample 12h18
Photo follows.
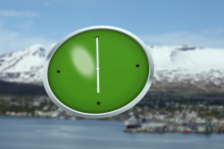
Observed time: 6h00
